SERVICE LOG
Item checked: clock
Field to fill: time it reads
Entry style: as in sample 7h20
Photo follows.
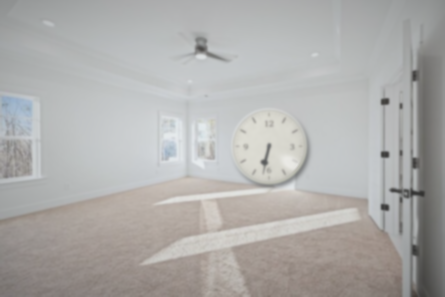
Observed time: 6h32
